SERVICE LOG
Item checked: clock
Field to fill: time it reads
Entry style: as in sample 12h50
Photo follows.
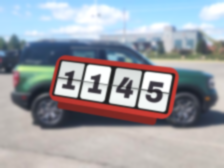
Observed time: 11h45
